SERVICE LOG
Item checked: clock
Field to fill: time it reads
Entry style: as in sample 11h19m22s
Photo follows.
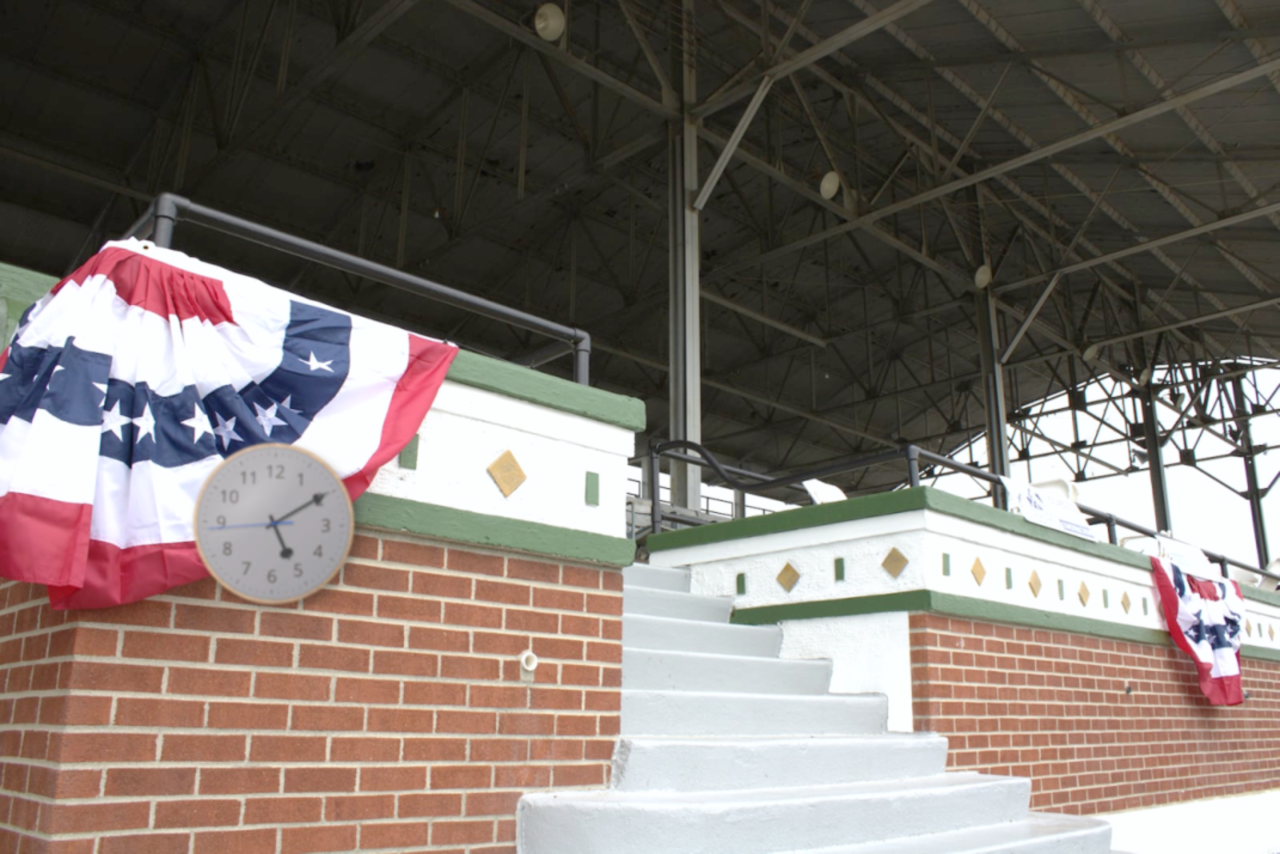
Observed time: 5h09m44s
